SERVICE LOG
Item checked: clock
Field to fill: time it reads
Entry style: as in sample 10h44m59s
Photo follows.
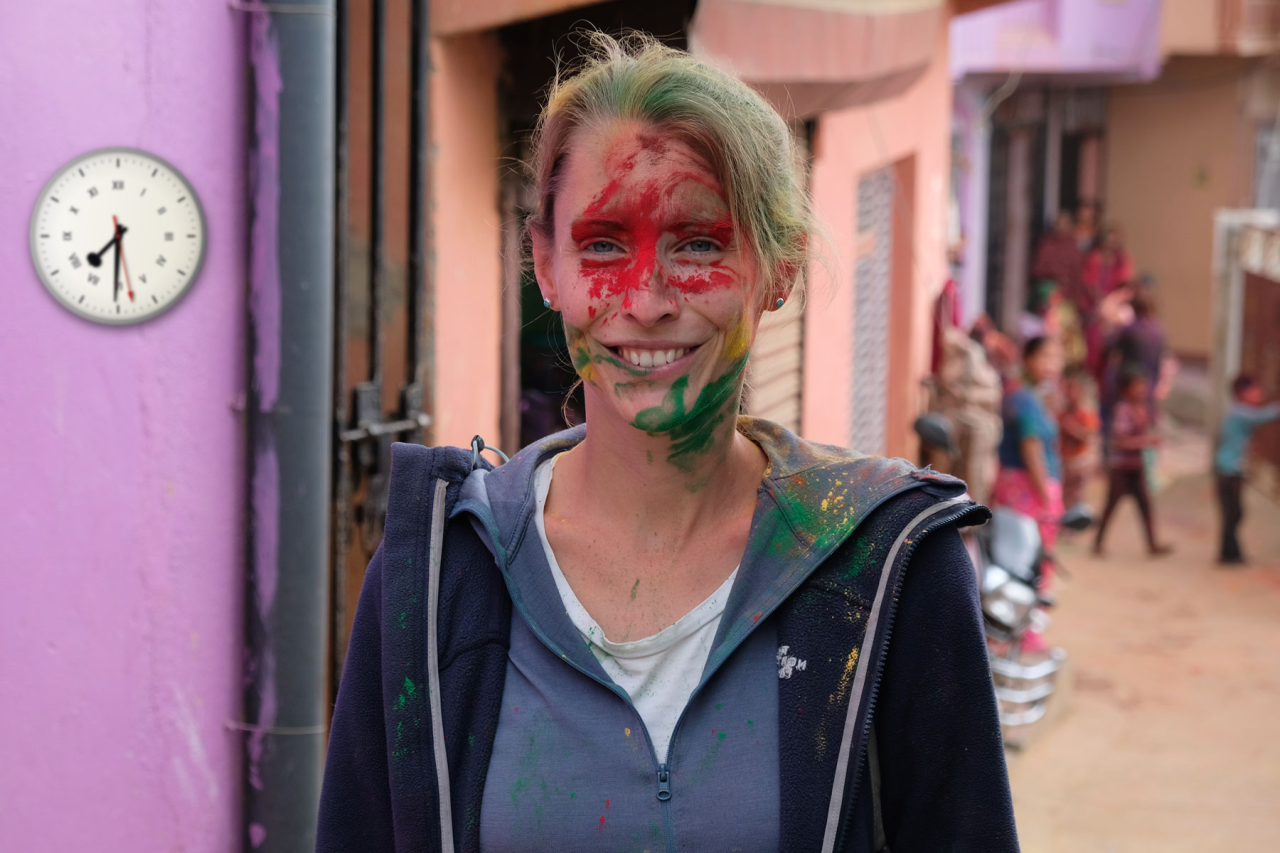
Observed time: 7h30m28s
